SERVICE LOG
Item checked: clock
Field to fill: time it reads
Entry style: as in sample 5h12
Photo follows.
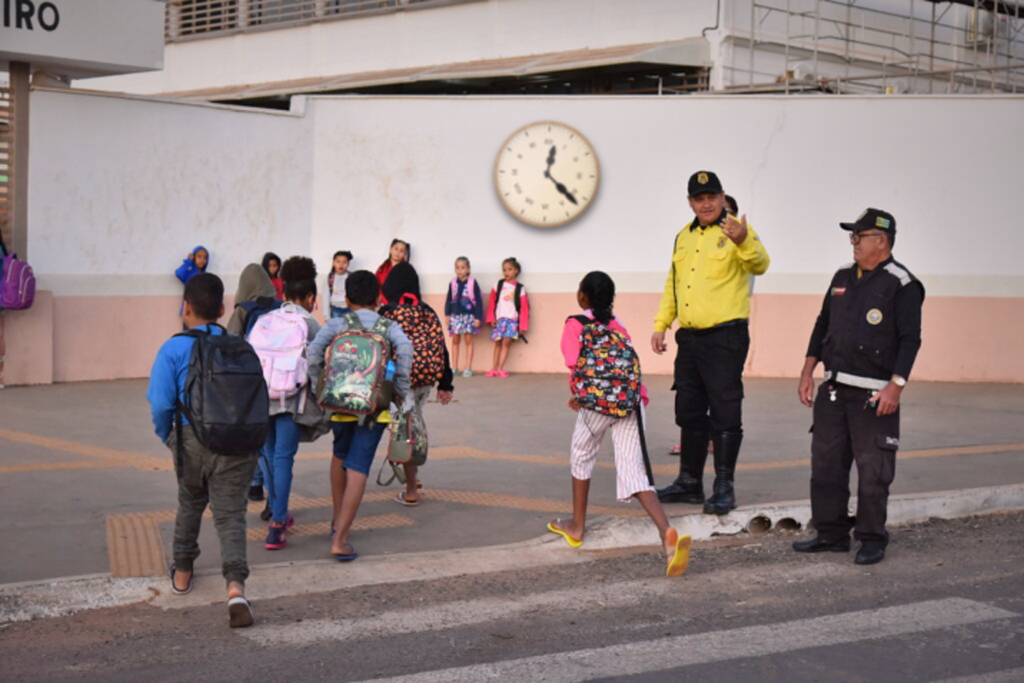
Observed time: 12h22
